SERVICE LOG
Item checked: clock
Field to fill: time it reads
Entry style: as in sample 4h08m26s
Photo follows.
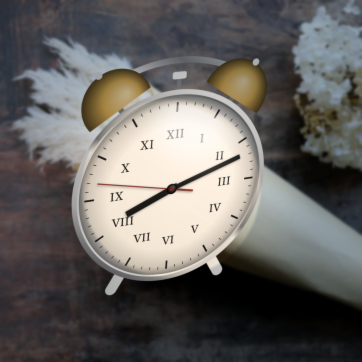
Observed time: 8h11m47s
